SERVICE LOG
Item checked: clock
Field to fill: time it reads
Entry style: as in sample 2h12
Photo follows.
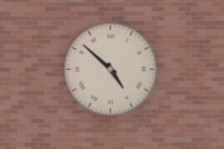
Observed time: 4h52
